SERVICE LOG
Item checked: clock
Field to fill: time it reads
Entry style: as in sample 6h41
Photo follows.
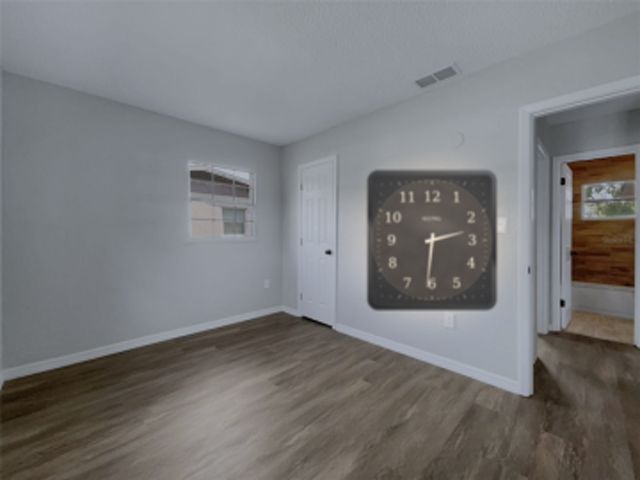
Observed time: 2h31
